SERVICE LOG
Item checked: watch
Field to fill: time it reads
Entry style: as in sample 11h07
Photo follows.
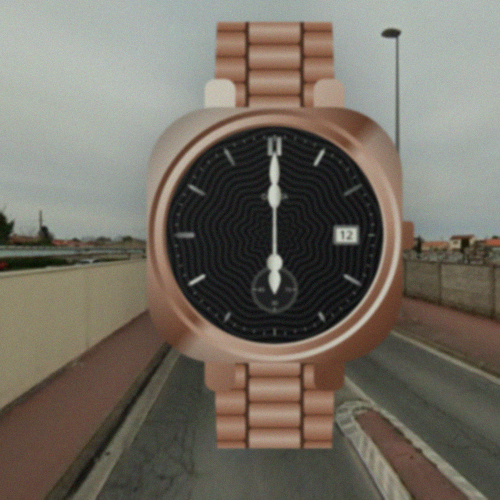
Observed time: 6h00
